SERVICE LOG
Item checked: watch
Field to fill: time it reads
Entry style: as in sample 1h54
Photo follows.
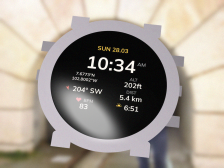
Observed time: 10h34
